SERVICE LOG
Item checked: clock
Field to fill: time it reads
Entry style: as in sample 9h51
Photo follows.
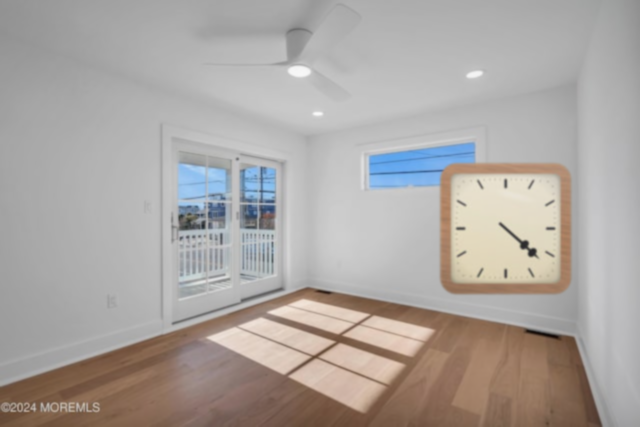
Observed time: 4h22
